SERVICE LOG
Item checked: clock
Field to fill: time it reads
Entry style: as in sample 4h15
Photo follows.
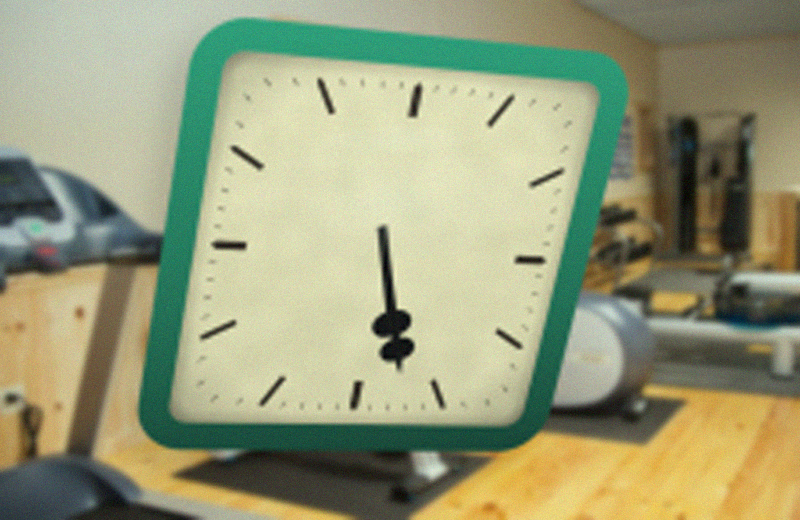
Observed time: 5h27
